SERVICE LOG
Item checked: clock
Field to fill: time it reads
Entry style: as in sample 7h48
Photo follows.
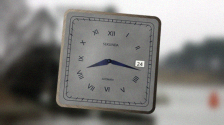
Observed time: 8h17
